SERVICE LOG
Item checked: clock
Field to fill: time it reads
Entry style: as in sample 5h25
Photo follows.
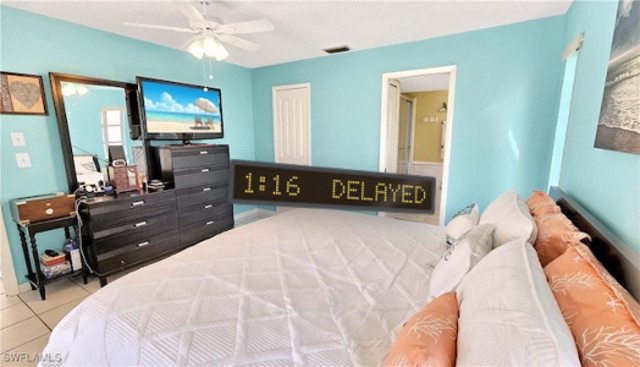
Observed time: 1h16
